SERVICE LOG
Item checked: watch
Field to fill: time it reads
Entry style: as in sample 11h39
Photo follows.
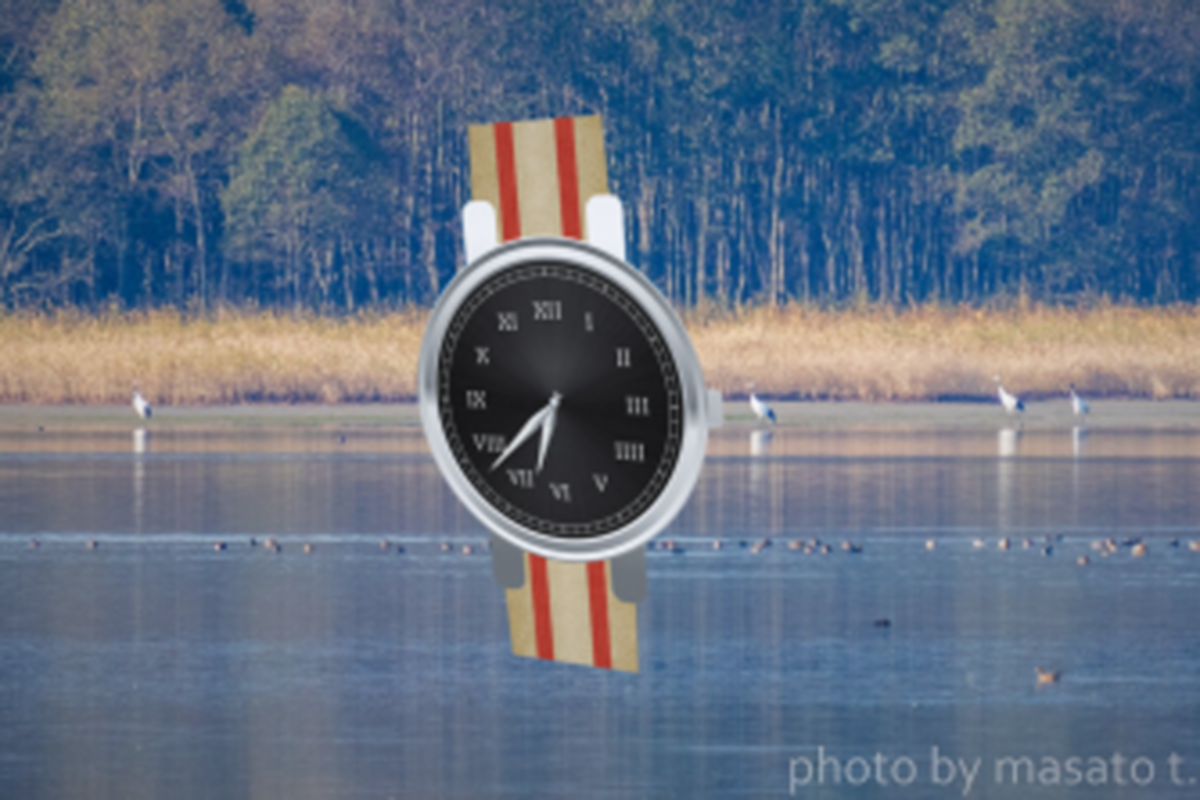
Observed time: 6h38
